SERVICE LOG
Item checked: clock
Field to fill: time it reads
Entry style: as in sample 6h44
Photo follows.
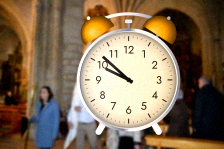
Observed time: 9h52
